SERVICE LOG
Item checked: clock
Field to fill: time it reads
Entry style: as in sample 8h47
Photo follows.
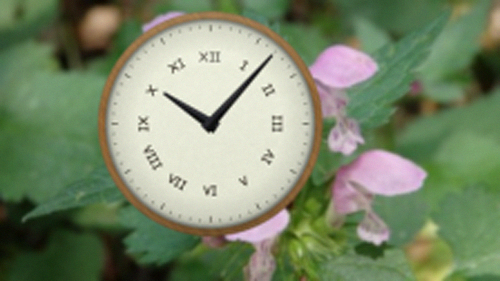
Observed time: 10h07
